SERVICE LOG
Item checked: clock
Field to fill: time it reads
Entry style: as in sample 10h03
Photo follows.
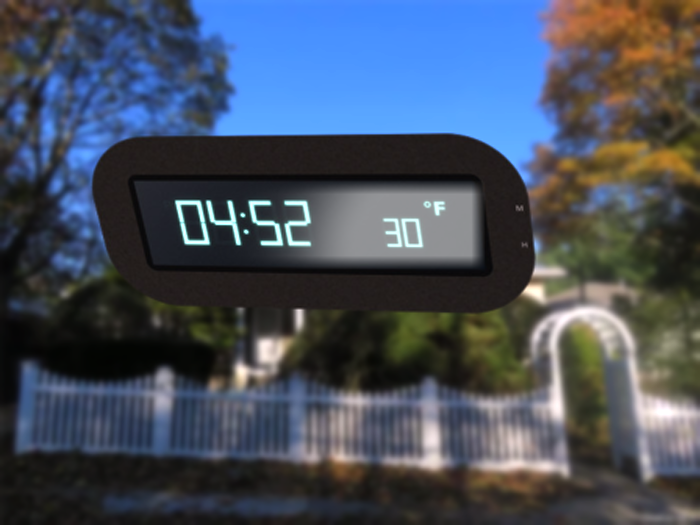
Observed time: 4h52
